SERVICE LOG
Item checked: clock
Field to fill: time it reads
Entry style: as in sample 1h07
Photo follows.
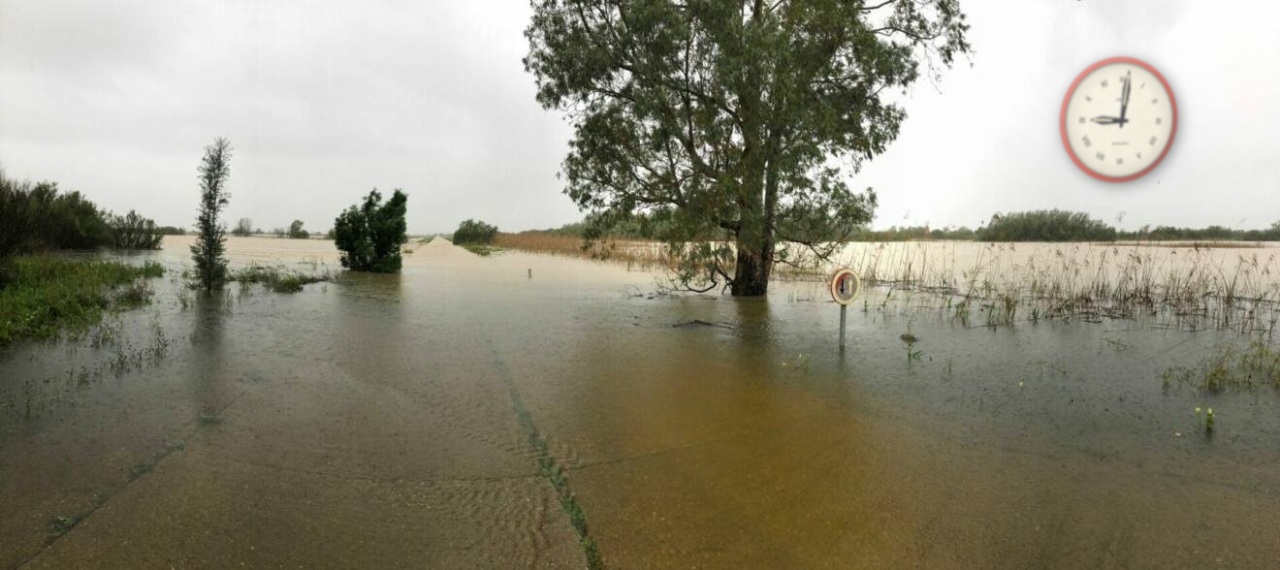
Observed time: 9h01
